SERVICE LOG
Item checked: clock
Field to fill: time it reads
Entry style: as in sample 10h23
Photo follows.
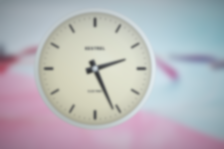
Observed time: 2h26
